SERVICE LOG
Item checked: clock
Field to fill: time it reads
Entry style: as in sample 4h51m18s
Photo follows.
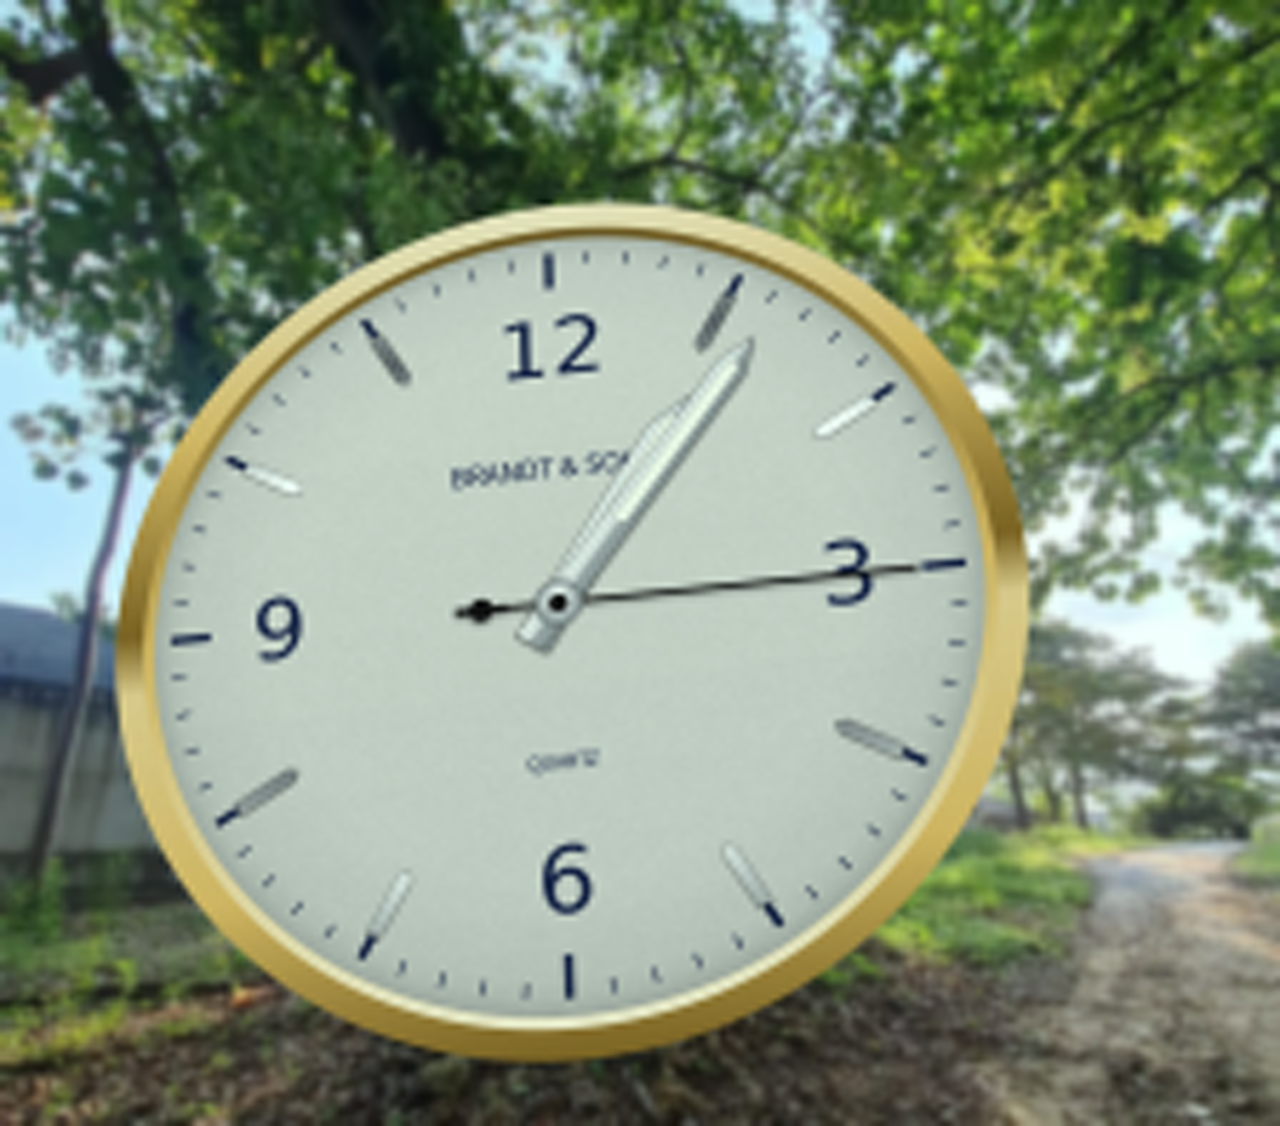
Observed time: 1h06m15s
